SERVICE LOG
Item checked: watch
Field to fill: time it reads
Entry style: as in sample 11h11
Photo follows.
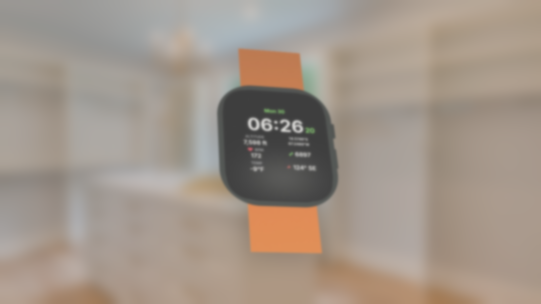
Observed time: 6h26
